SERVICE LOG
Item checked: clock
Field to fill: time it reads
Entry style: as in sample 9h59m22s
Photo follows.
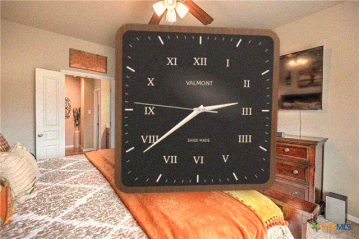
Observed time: 2h38m46s
